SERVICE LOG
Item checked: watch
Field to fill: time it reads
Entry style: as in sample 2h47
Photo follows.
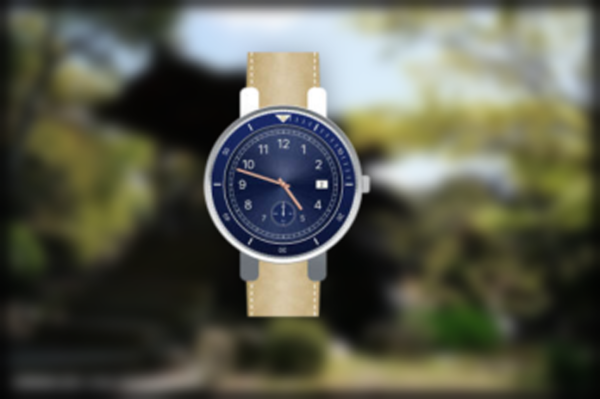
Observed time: 4h48
